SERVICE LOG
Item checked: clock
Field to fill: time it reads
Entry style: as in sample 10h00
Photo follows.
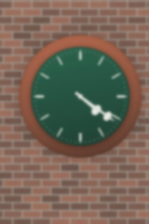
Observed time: 4h21
